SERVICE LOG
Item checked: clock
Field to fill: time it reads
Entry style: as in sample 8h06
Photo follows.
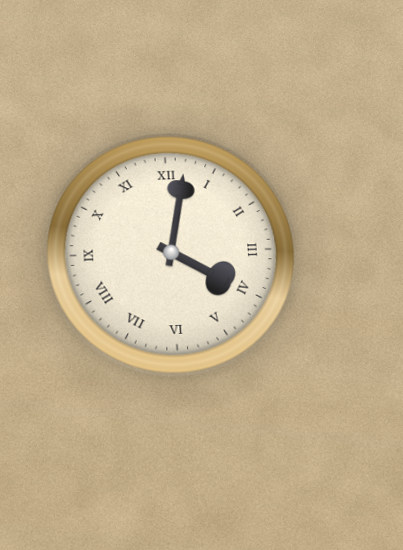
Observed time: 4h02
